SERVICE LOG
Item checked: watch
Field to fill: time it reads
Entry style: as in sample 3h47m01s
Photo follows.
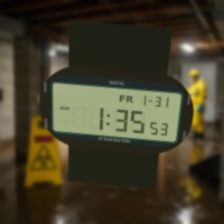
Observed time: 1h35m53s
